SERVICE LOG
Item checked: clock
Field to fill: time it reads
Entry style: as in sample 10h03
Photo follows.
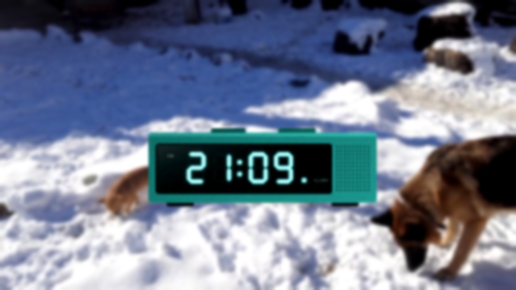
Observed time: 21h09
